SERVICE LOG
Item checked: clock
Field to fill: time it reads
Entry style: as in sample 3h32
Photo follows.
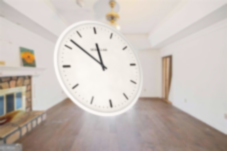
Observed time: 11h52
